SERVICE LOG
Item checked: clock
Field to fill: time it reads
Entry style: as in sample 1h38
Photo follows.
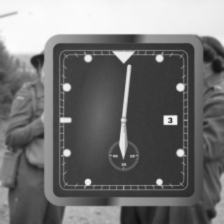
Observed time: 6h01
